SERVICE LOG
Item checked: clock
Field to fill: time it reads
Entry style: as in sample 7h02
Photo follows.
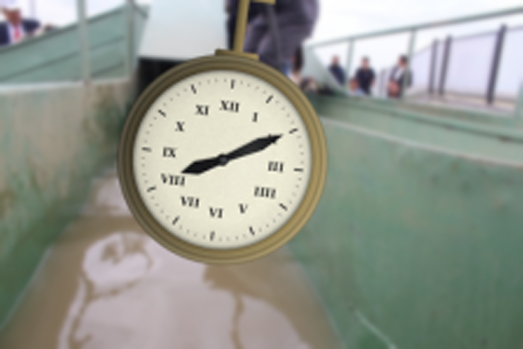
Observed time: 8h10
